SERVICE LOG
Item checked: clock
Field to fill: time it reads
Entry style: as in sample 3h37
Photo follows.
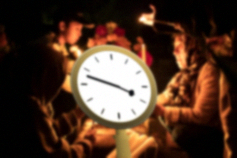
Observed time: 3h48
